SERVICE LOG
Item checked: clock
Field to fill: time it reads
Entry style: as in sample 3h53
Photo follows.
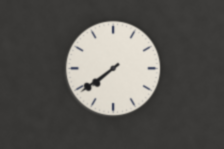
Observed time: 7h39
